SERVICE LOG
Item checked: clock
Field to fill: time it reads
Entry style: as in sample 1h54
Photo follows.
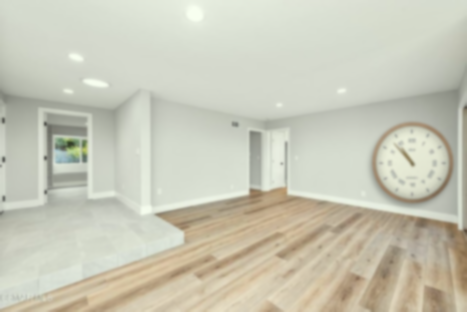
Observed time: 10h53
